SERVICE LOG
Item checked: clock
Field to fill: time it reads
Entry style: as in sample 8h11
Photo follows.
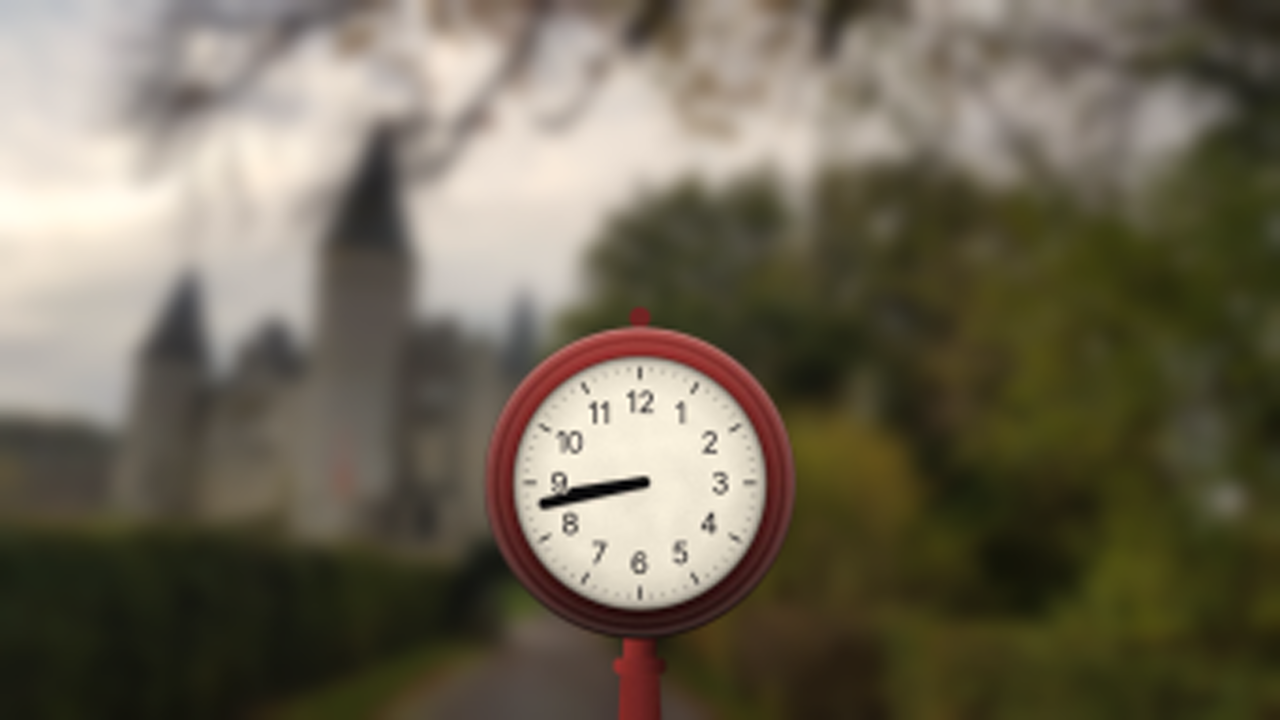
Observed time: 8h43
